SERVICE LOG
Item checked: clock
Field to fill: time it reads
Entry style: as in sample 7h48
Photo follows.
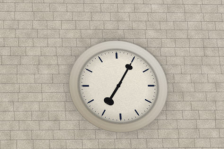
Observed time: 7h05
